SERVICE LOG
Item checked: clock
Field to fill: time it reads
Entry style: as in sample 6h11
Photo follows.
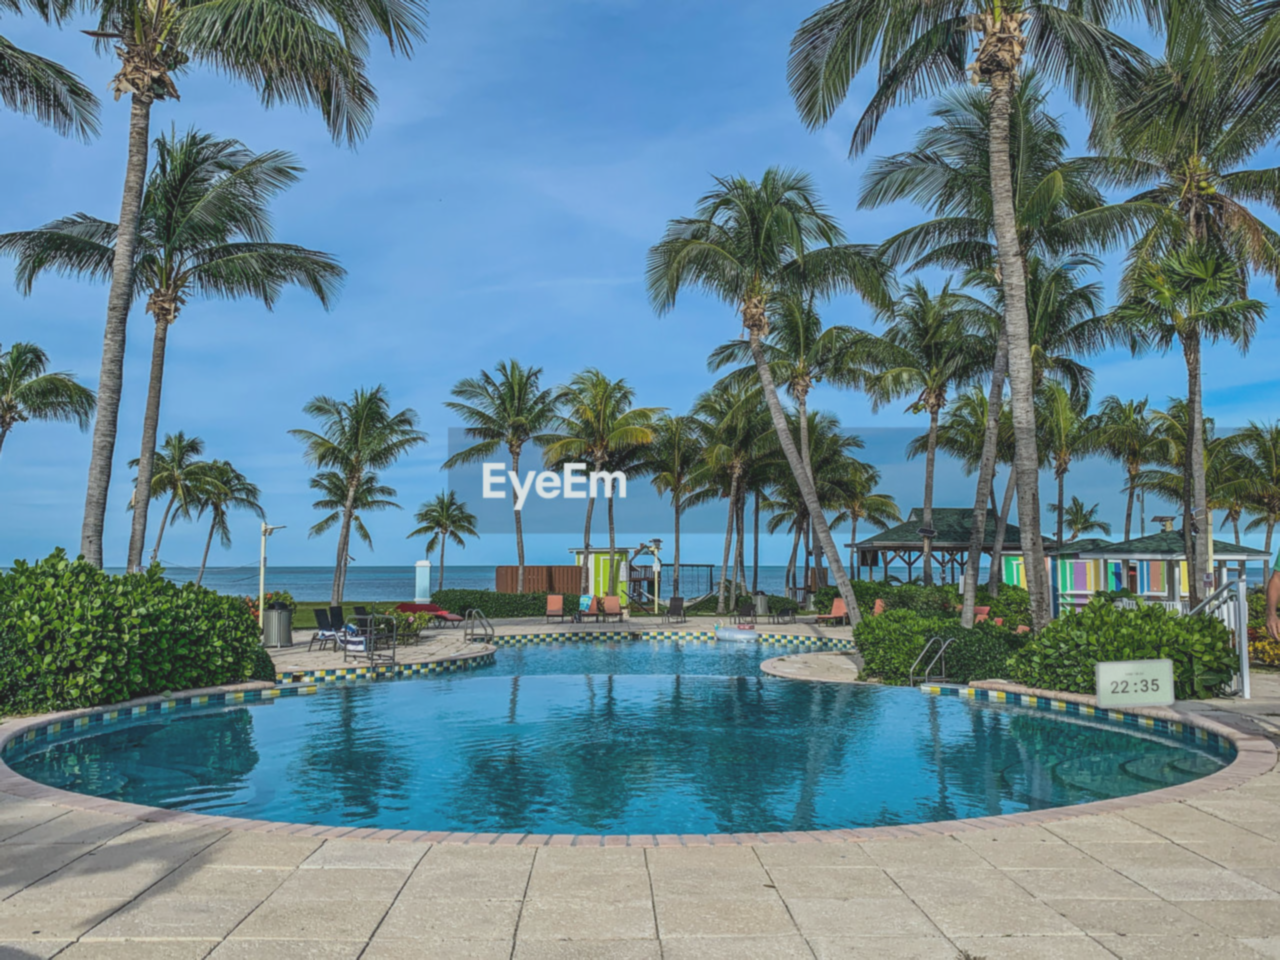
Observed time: 22h35
